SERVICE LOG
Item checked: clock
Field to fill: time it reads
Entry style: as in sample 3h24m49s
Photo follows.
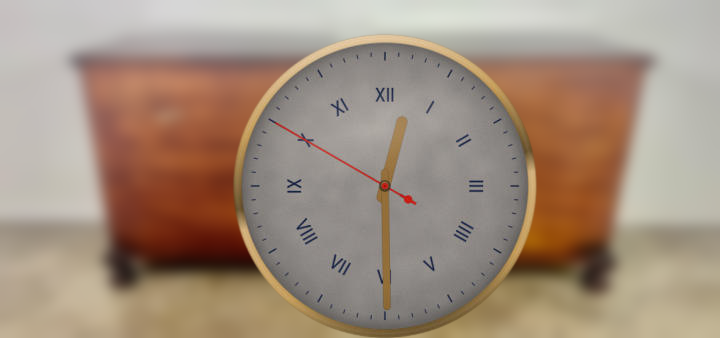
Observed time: 12h29m50s
